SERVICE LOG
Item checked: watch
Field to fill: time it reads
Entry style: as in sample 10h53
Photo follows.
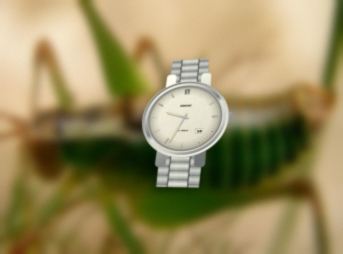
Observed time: 9h34
